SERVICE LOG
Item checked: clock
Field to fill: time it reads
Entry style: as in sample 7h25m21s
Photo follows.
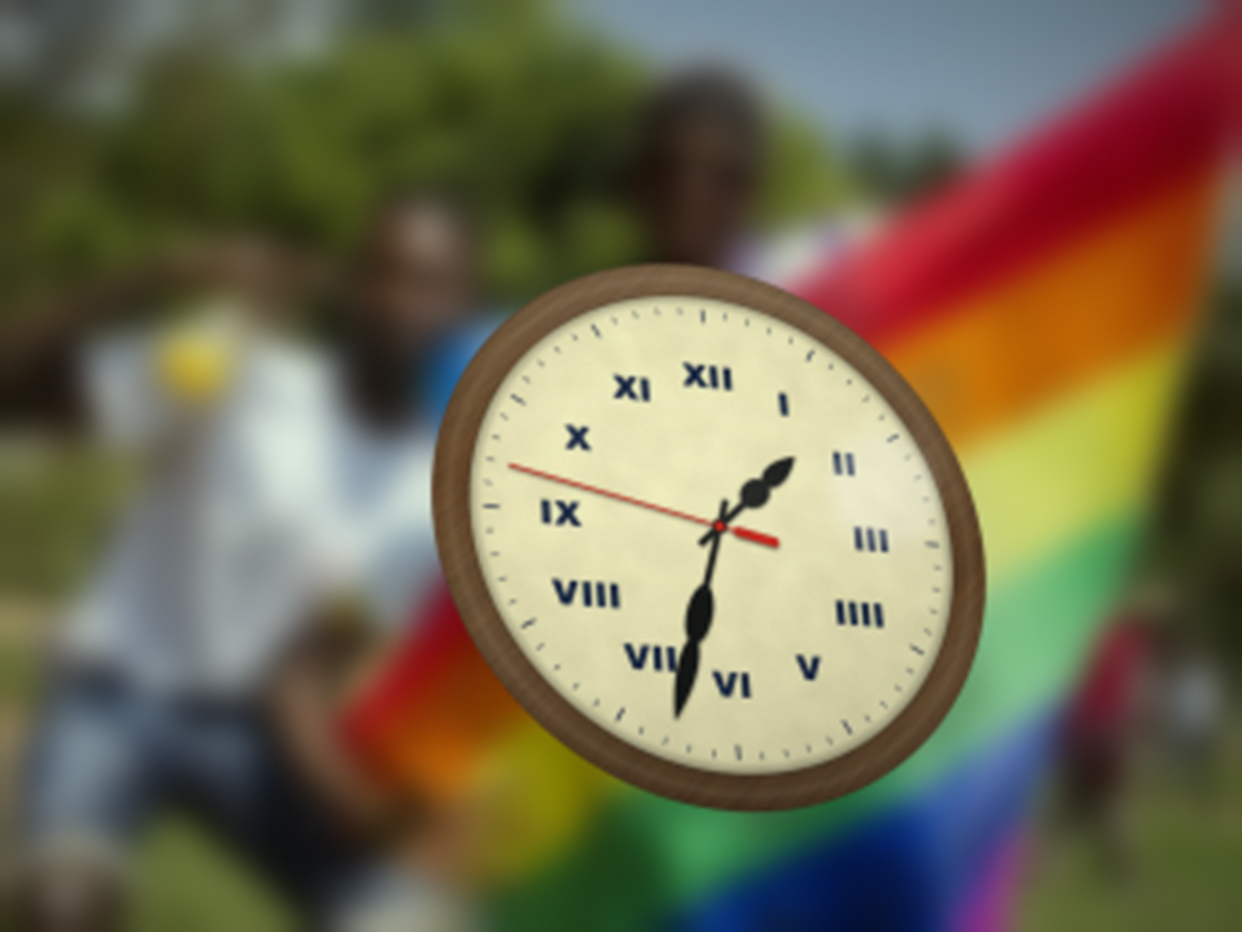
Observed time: 1h32m47s
